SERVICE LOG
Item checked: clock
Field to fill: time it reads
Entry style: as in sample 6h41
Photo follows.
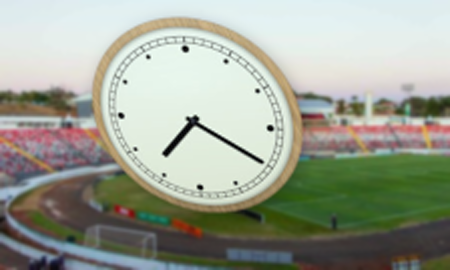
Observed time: 7h20
